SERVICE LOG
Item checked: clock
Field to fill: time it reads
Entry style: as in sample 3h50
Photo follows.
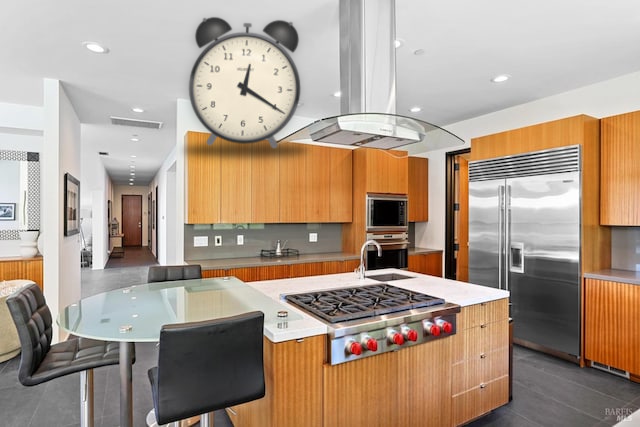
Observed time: 12h20
